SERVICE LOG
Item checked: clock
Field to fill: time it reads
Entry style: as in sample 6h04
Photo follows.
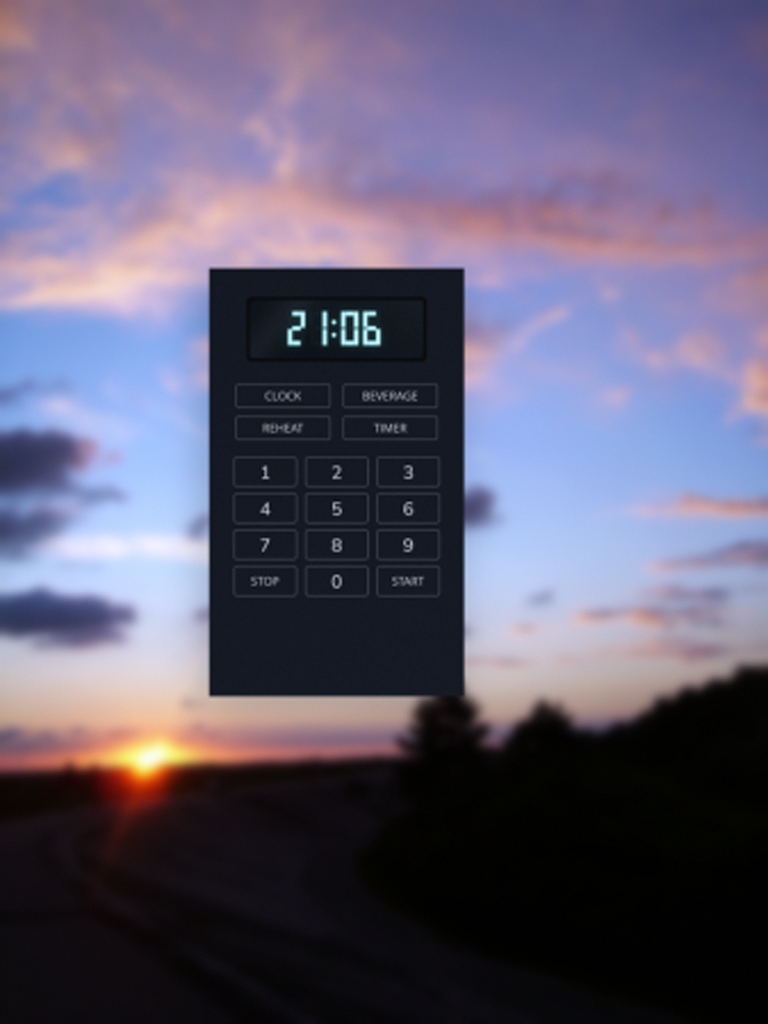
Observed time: 21h06
